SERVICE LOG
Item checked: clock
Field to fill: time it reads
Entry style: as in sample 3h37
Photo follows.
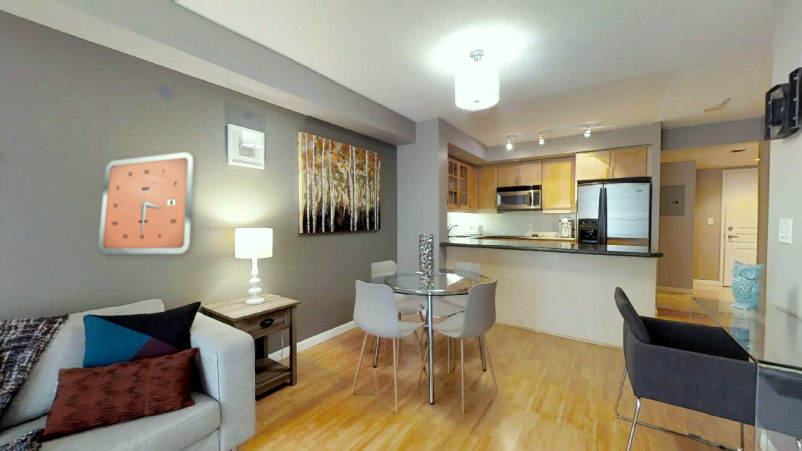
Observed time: 3h30
